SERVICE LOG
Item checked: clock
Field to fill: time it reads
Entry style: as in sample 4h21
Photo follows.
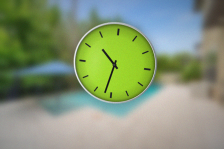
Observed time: 10h32
